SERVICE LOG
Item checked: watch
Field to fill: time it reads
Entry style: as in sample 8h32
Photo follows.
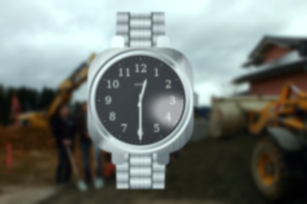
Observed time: 12h30
